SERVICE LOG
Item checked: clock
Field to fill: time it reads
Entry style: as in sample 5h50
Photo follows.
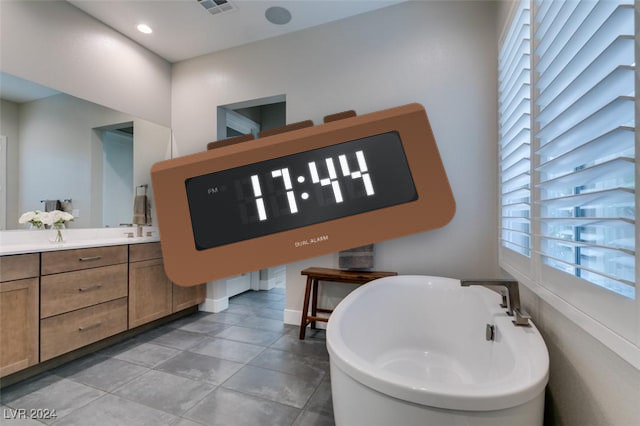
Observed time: 17h44
